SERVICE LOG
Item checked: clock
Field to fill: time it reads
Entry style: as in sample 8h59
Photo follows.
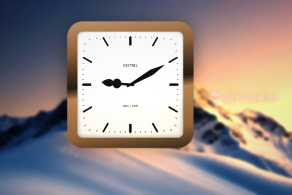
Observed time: 9h10
